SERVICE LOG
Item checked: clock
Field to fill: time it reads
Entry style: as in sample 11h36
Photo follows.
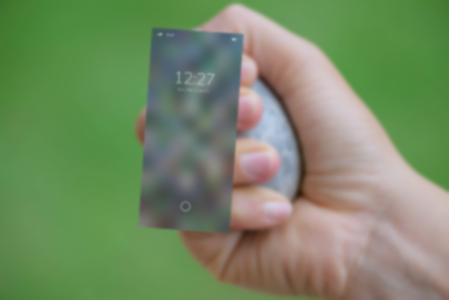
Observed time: 12h27
